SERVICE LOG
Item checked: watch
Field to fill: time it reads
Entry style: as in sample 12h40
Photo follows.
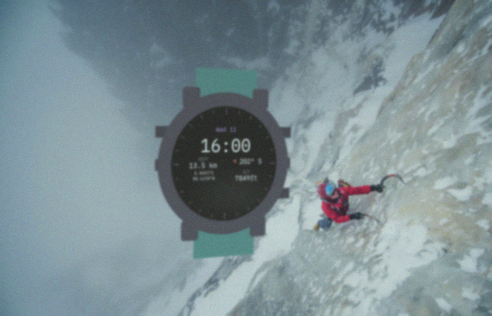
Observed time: 16h00
